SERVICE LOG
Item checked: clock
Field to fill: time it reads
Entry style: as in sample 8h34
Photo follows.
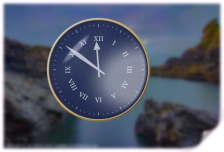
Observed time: 11h51
